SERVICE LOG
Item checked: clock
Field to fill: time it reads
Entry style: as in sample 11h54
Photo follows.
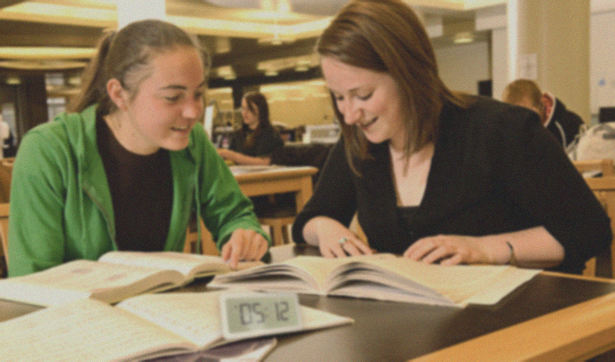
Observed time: 5h12
